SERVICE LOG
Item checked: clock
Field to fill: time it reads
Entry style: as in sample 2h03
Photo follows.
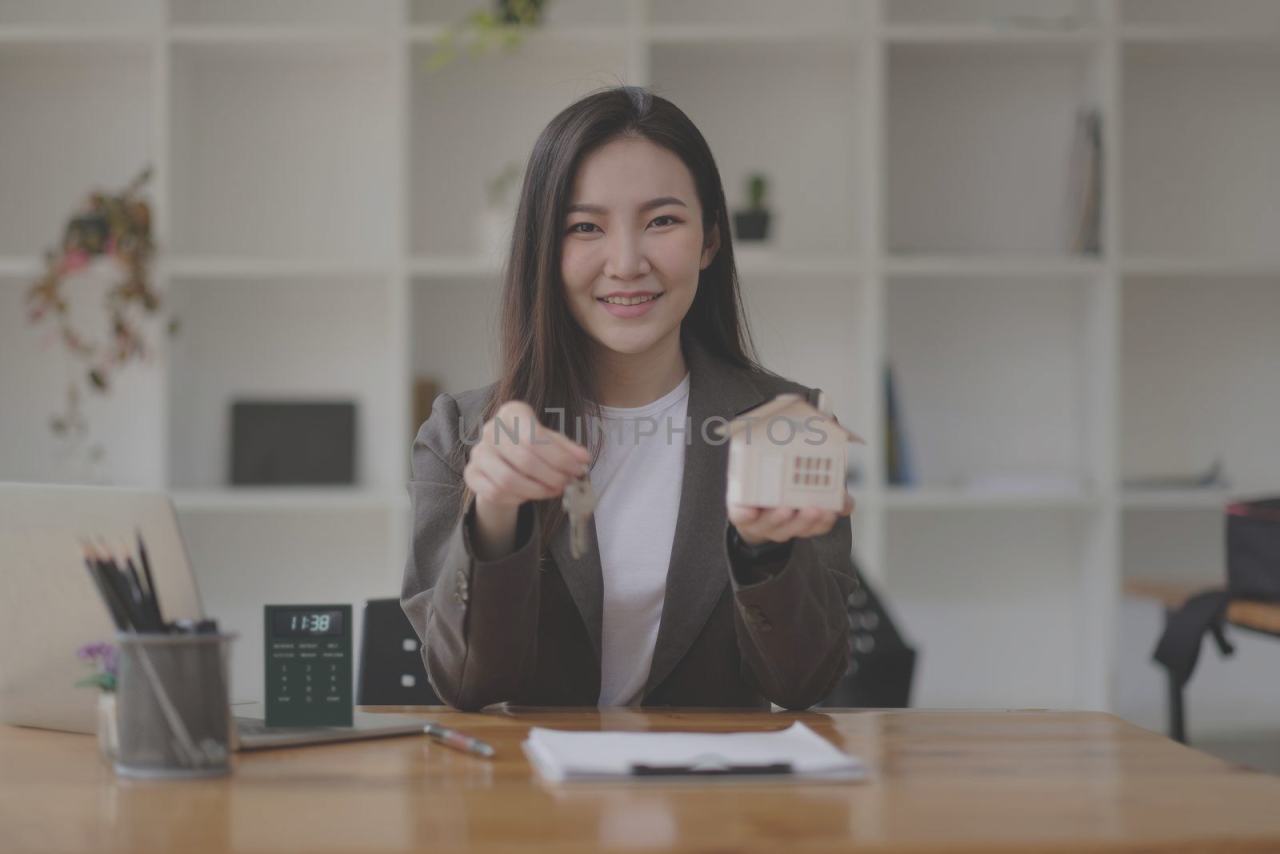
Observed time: 11h38
